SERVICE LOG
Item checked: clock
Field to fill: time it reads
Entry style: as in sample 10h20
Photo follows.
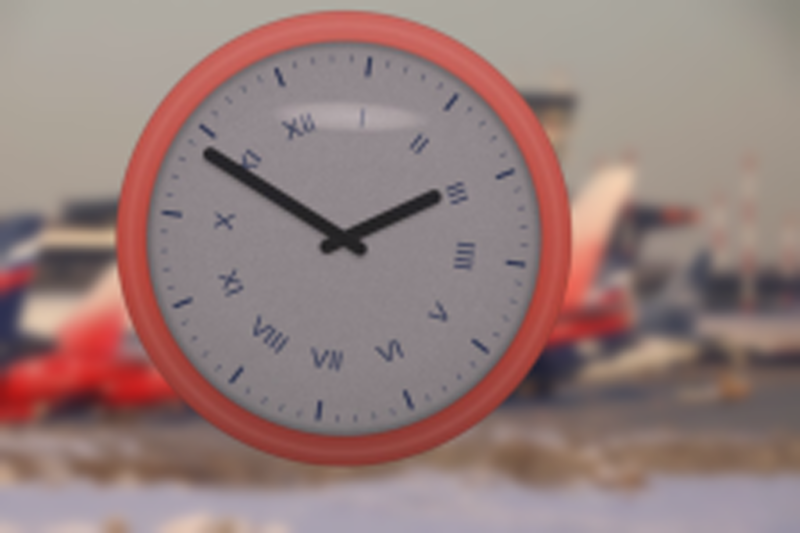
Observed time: 2h54
